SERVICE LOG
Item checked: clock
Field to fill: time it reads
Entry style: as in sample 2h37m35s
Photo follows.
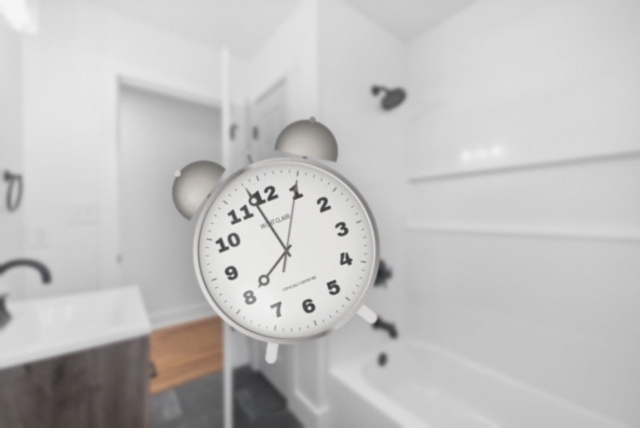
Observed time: 7h58m05s
